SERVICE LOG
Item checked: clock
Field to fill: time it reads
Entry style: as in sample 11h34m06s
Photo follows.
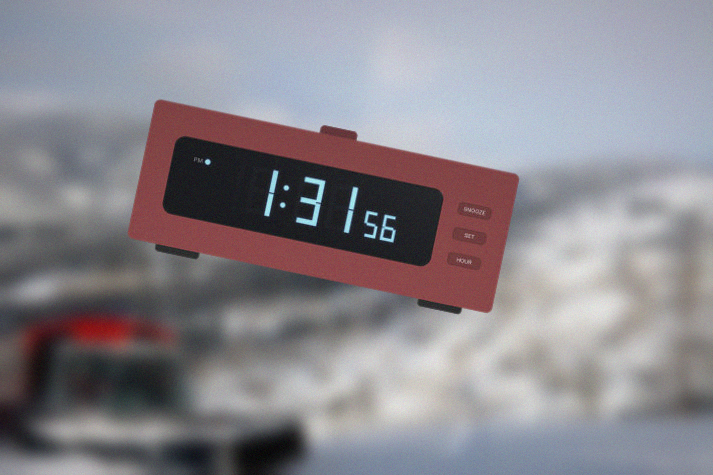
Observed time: 1h31m56s
